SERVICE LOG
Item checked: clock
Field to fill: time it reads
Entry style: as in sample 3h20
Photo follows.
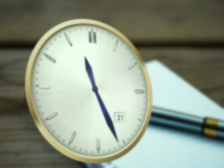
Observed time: 11h26
